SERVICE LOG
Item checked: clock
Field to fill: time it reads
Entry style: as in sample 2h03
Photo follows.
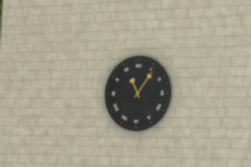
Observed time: 11h06
